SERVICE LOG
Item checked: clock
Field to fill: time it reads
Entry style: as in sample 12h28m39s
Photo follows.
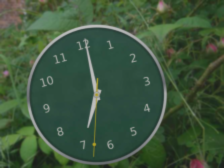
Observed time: 7h00m33s
